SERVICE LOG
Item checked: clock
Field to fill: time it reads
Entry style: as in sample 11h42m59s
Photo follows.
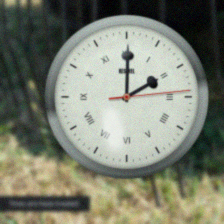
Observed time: 2h00m14s
